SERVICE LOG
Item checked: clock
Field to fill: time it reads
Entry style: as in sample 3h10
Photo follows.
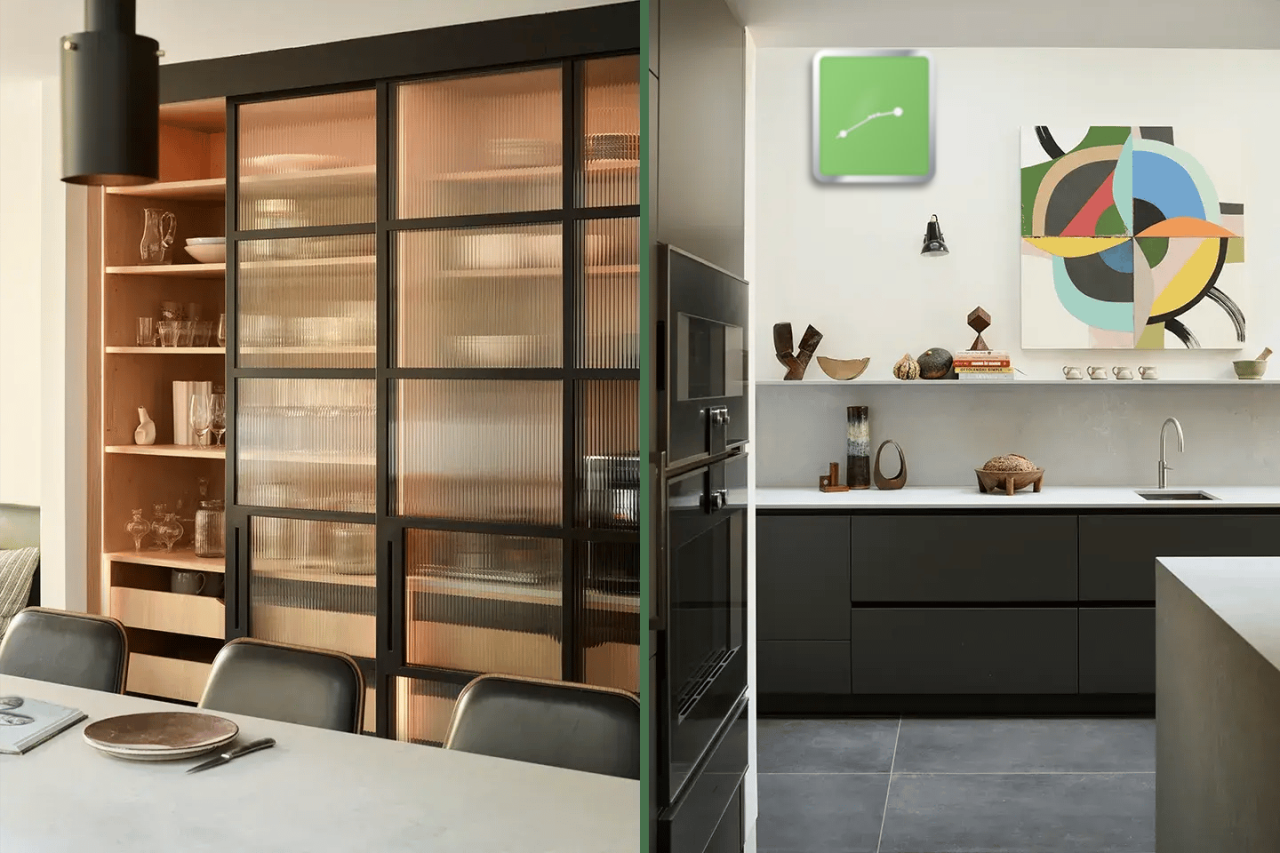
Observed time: 2h40
